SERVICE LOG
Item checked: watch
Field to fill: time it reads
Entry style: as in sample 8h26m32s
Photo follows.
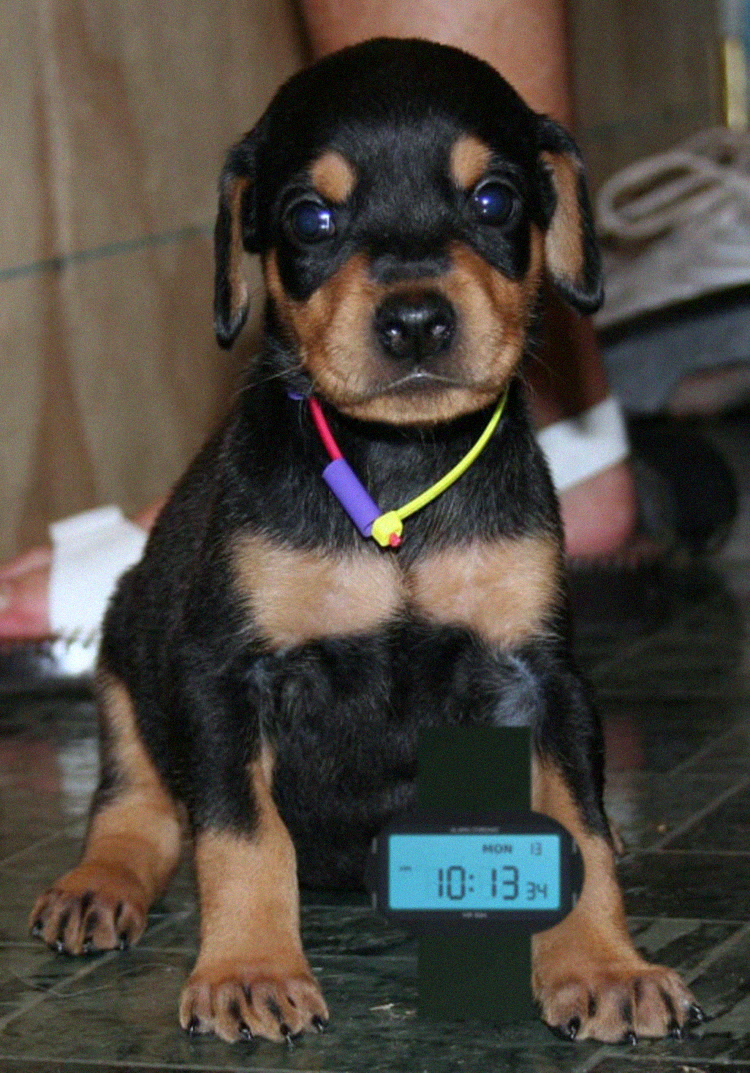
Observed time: 10h13m34s
